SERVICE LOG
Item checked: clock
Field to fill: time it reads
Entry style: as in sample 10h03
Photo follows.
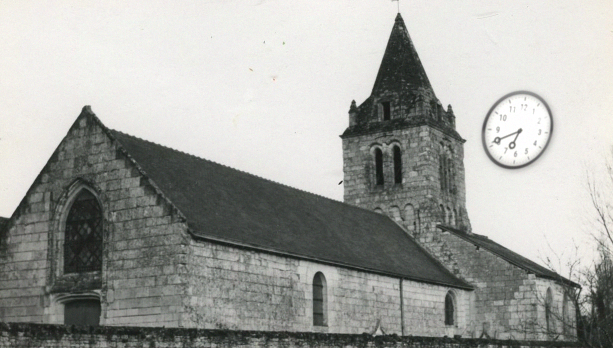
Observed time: 6h41
